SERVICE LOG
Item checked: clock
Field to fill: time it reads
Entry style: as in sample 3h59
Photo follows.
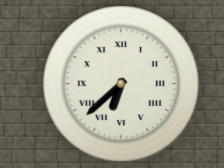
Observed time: 6h38
